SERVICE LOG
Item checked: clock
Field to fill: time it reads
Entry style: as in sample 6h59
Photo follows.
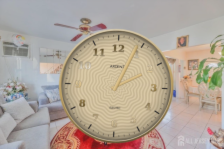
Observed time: 2h04
